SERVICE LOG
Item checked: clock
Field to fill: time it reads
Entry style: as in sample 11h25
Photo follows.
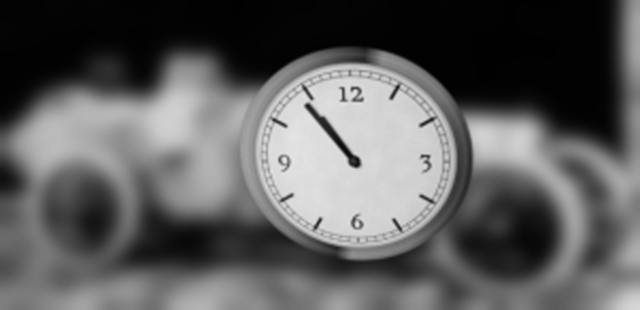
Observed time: 10h54
